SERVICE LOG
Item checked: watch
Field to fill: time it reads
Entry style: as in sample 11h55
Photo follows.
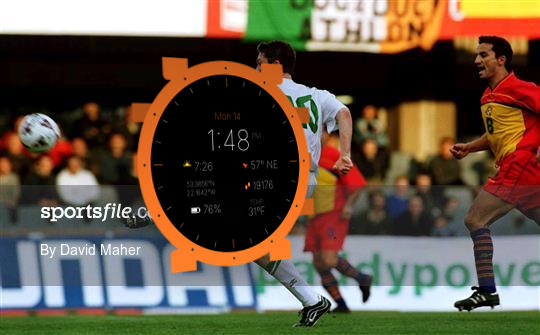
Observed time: 1h48
